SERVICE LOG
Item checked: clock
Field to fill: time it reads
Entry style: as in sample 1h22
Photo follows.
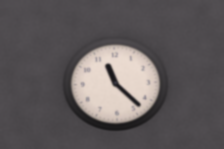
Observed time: 11h23
